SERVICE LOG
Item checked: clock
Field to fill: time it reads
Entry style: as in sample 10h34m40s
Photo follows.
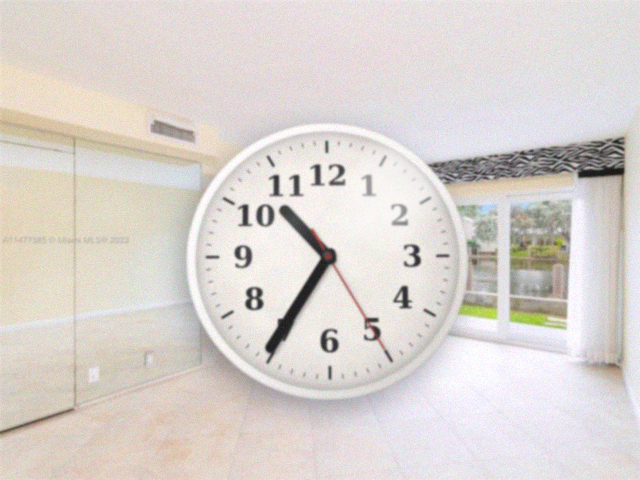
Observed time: 10h35m25s
